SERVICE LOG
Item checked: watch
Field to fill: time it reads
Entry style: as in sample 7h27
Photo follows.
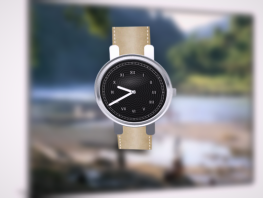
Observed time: 9h40
